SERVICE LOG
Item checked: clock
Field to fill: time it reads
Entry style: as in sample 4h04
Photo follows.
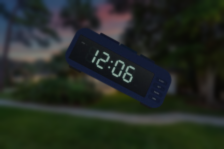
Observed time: 12h06
